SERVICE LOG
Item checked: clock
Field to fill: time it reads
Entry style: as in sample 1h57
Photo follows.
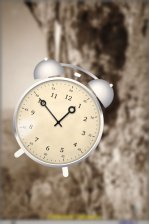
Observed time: 12h50
